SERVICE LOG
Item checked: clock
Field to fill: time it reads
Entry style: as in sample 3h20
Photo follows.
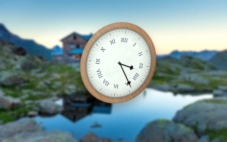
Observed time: 3h24
